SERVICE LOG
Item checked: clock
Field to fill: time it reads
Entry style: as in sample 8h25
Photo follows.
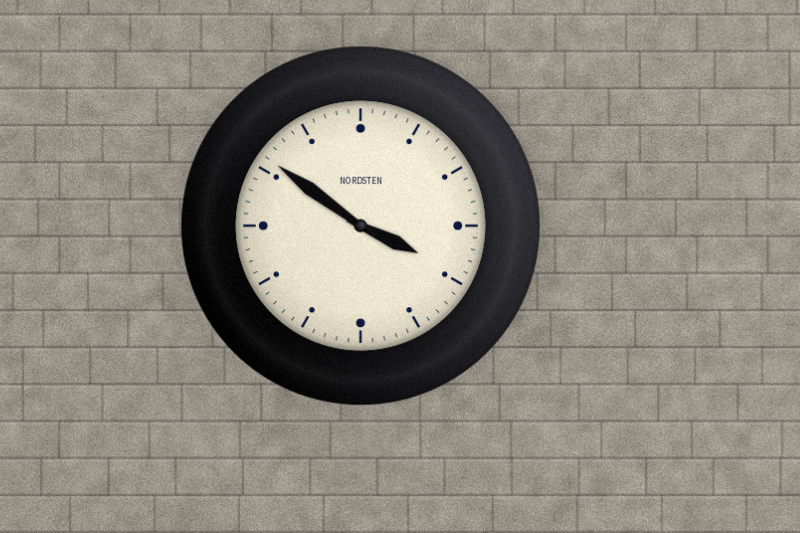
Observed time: 3h51
